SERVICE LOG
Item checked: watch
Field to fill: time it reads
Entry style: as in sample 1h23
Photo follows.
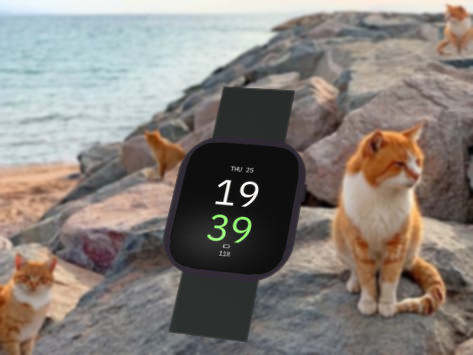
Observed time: 19h39
